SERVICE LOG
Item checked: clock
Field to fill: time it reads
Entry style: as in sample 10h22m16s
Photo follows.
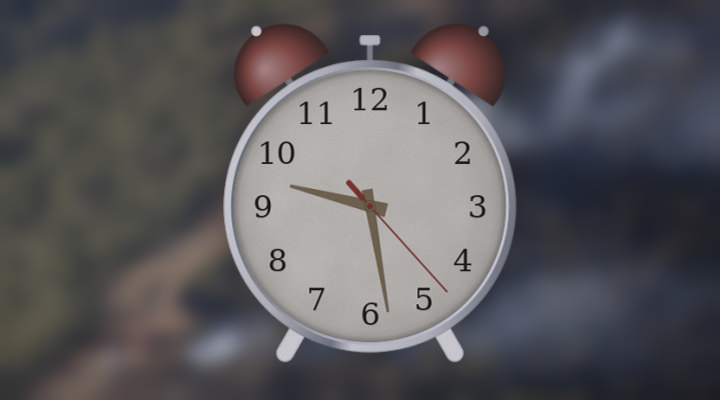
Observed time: 9h28m23s
